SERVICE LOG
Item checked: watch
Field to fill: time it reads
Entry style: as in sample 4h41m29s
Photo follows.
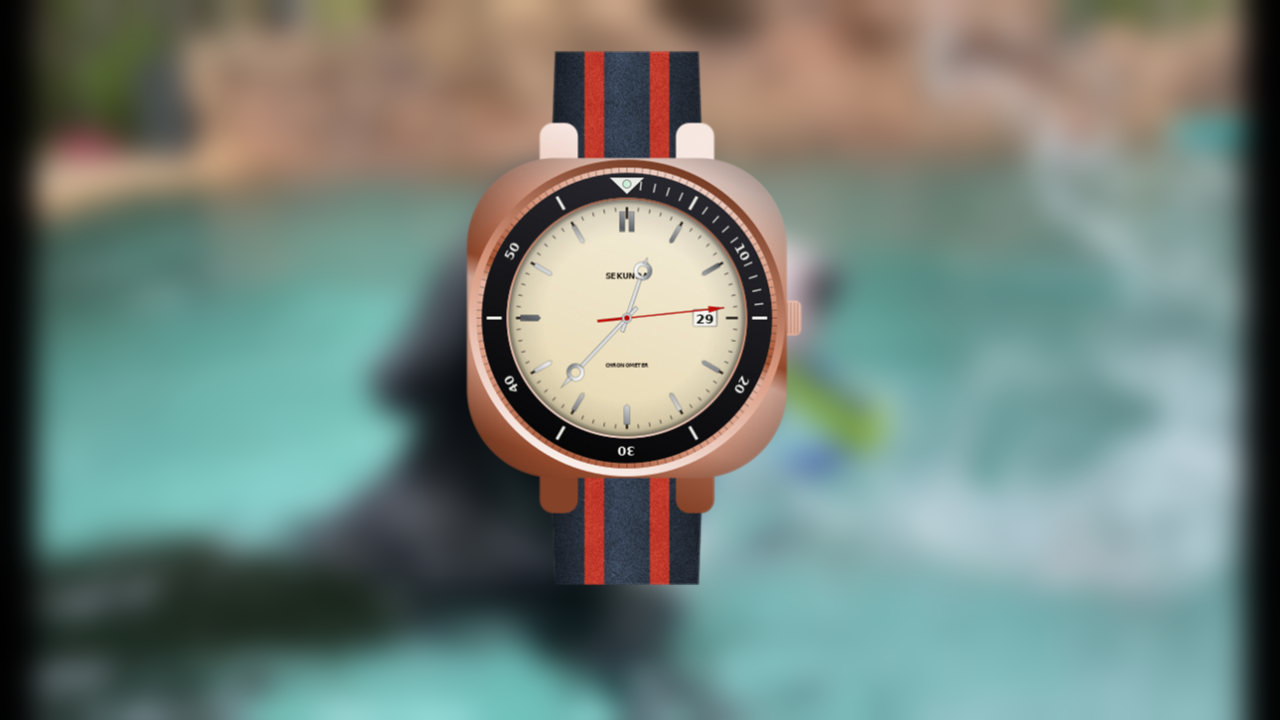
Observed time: 12h37m14s
